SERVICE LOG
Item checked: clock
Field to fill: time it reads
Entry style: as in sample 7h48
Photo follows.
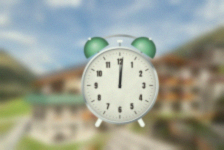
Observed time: 12h01
